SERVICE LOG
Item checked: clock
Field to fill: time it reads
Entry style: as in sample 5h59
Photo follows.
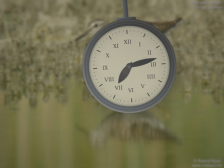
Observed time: 7h13
